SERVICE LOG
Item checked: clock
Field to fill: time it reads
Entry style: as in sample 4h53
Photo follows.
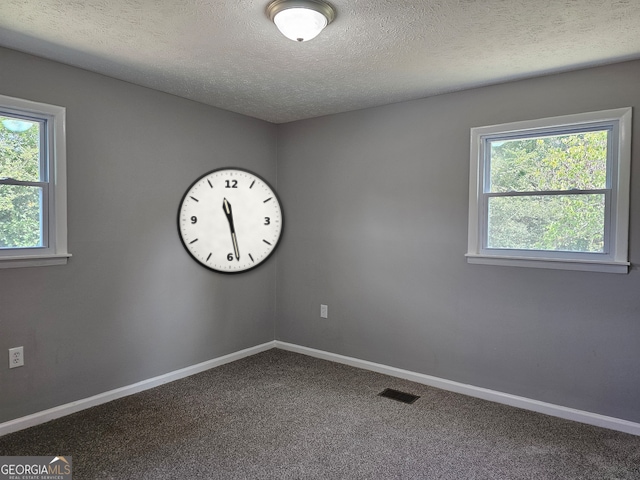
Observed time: 11h28
